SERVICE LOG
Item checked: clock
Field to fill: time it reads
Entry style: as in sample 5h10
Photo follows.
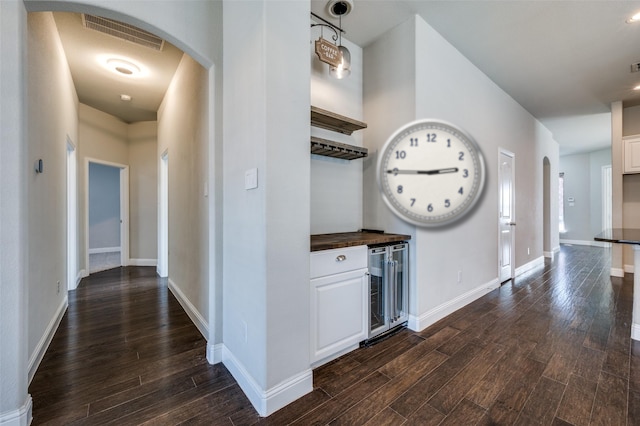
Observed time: 2h45
